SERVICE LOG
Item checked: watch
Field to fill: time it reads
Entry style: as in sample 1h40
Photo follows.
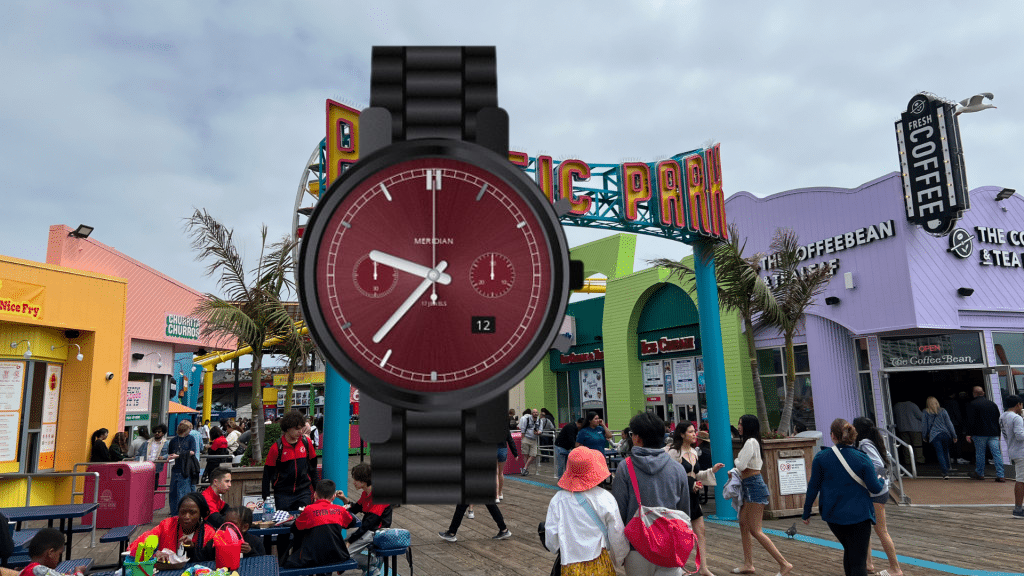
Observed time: 9h37
